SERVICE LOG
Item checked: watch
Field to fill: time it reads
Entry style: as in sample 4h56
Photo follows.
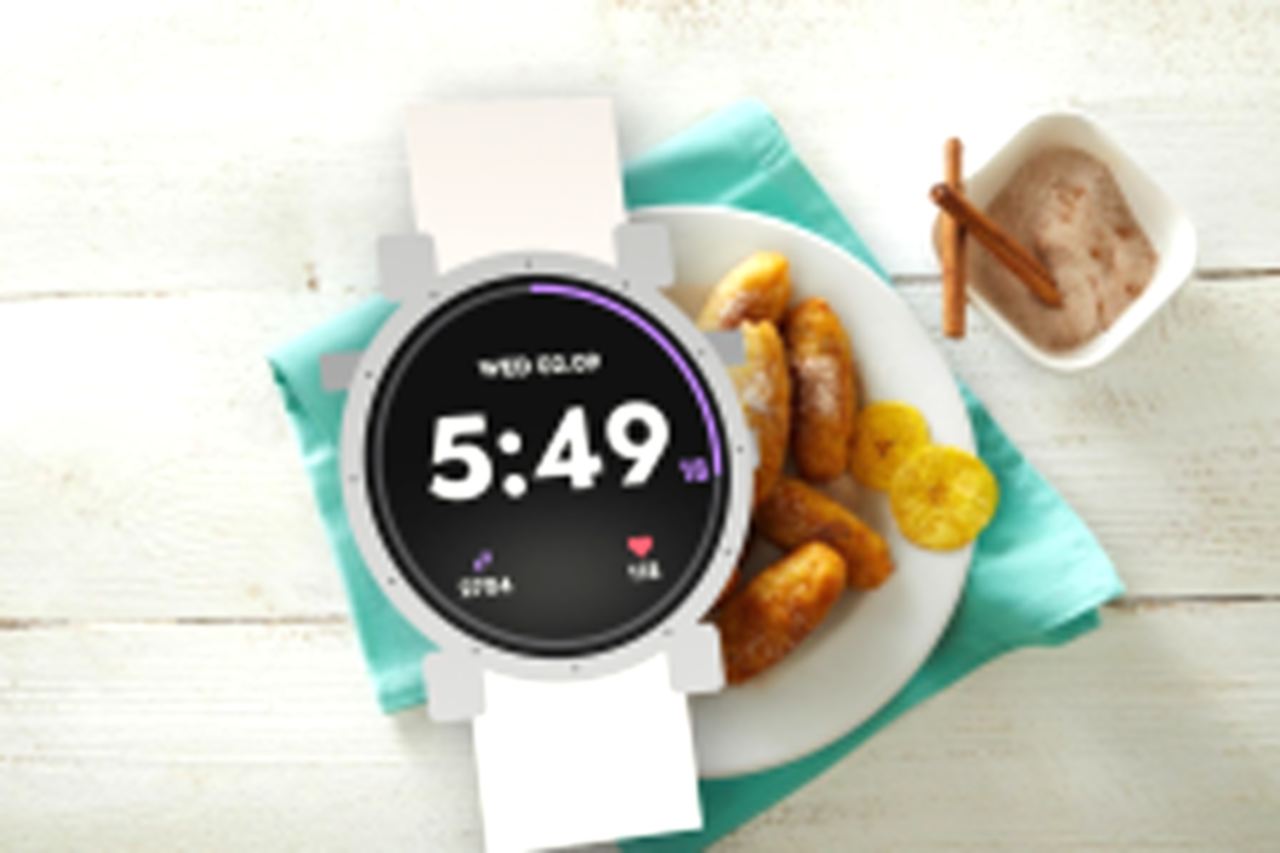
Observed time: 5h49
